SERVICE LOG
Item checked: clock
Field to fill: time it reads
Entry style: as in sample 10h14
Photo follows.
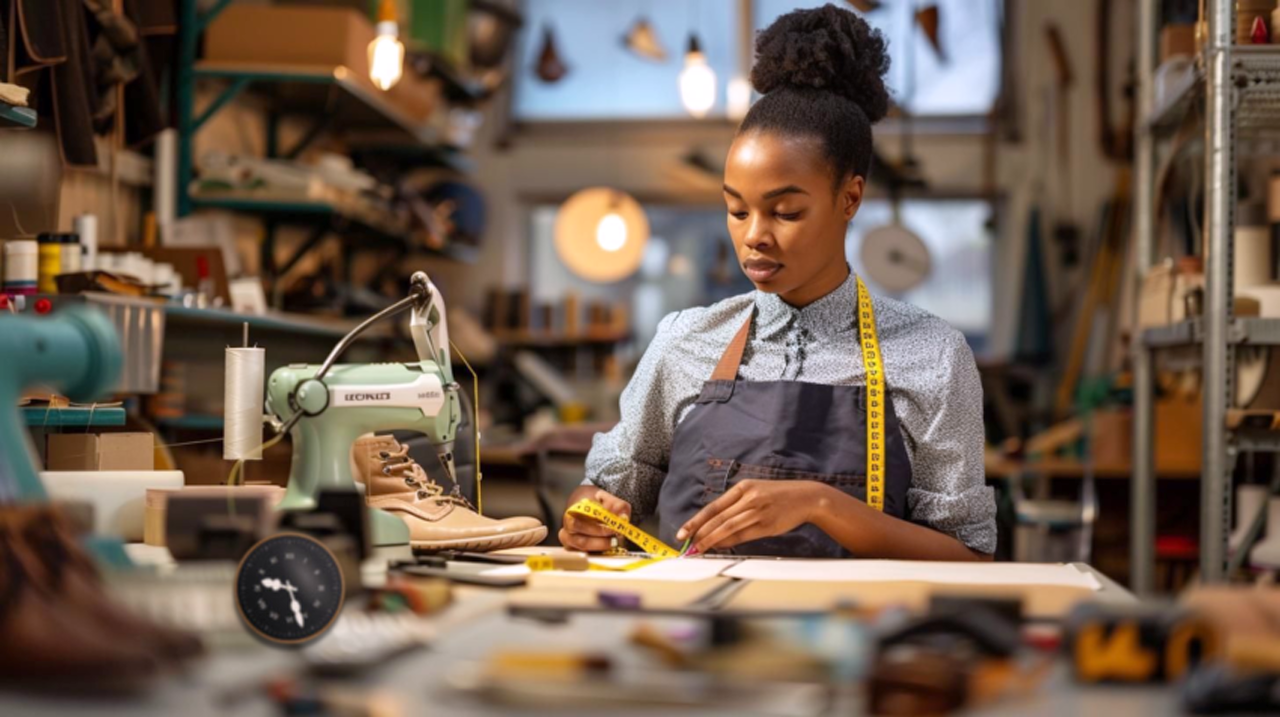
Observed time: 9h27
